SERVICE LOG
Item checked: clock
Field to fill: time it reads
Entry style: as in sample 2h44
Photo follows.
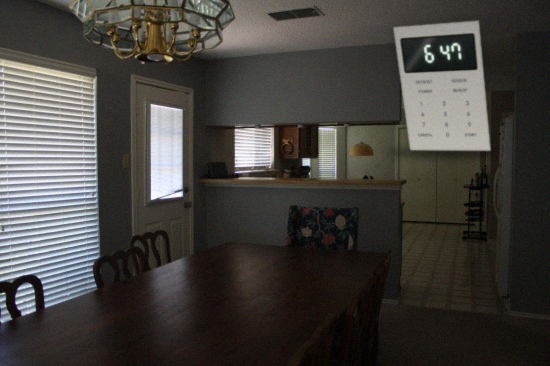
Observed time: 6h47
